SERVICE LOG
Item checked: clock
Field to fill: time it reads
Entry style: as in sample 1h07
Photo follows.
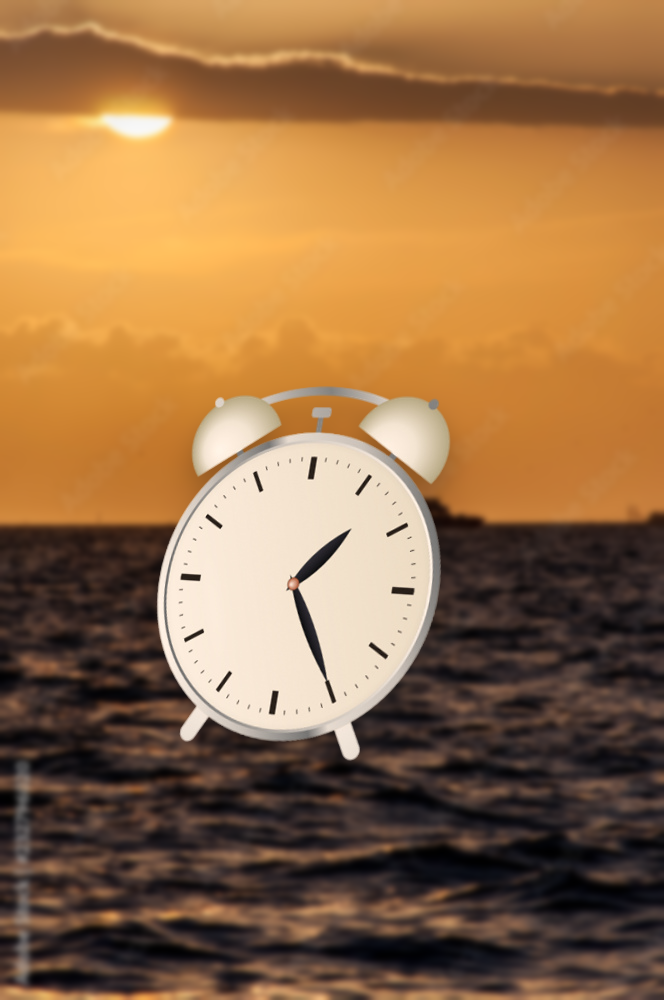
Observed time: 1h25
